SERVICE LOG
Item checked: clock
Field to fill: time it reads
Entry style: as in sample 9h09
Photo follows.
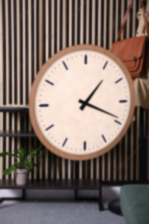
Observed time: 1h19
